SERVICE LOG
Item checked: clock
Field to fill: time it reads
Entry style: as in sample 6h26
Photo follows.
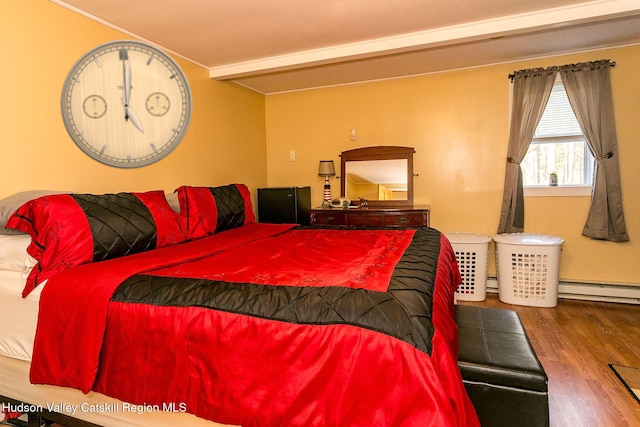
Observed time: 5h01
